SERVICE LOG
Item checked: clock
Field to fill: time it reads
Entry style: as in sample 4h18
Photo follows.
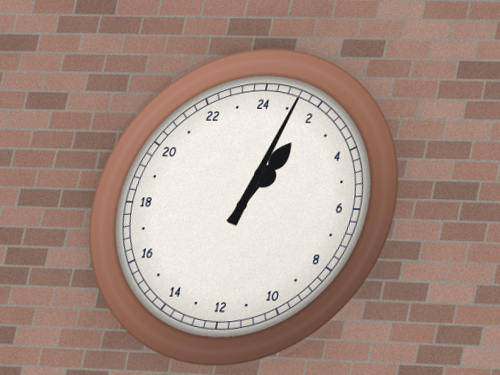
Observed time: 2h03
